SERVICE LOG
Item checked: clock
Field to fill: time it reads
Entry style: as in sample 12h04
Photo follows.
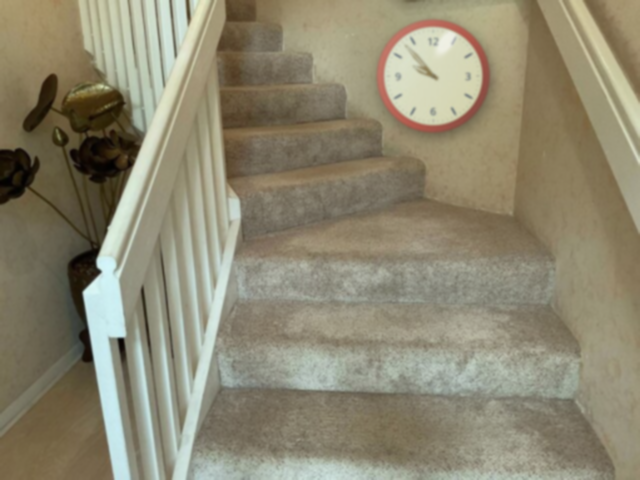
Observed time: 9h53
